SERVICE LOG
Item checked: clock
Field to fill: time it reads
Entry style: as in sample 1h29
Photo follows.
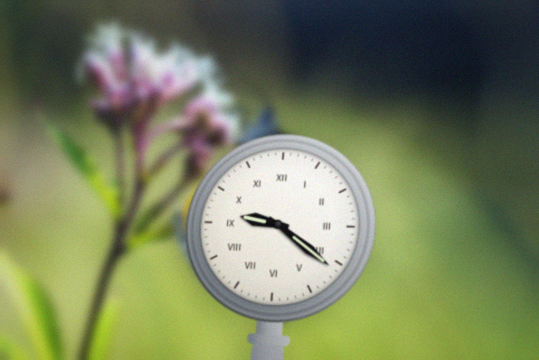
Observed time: 9h21
